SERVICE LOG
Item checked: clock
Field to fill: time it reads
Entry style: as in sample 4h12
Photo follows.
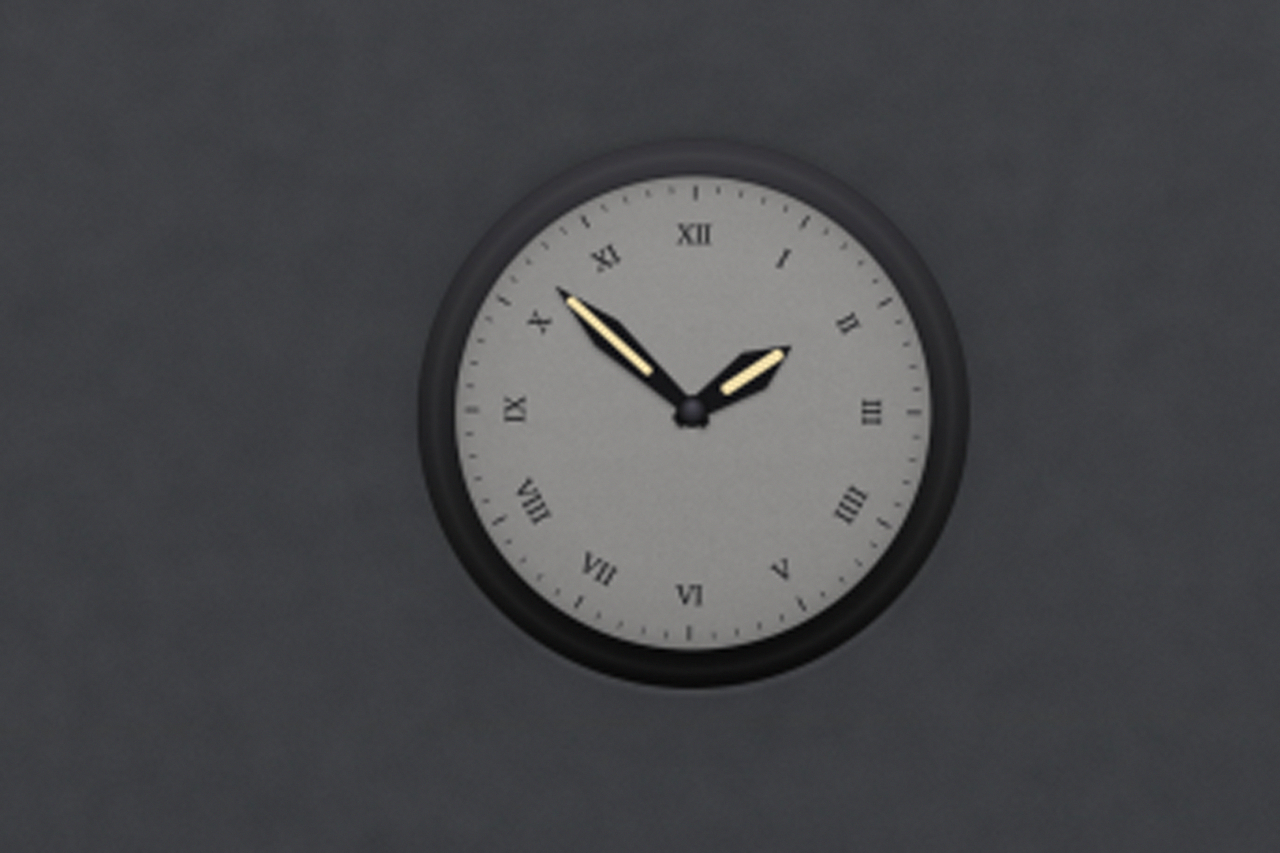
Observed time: 1h52
